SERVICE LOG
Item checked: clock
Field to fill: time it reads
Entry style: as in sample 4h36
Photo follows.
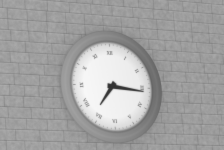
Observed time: 7h16
